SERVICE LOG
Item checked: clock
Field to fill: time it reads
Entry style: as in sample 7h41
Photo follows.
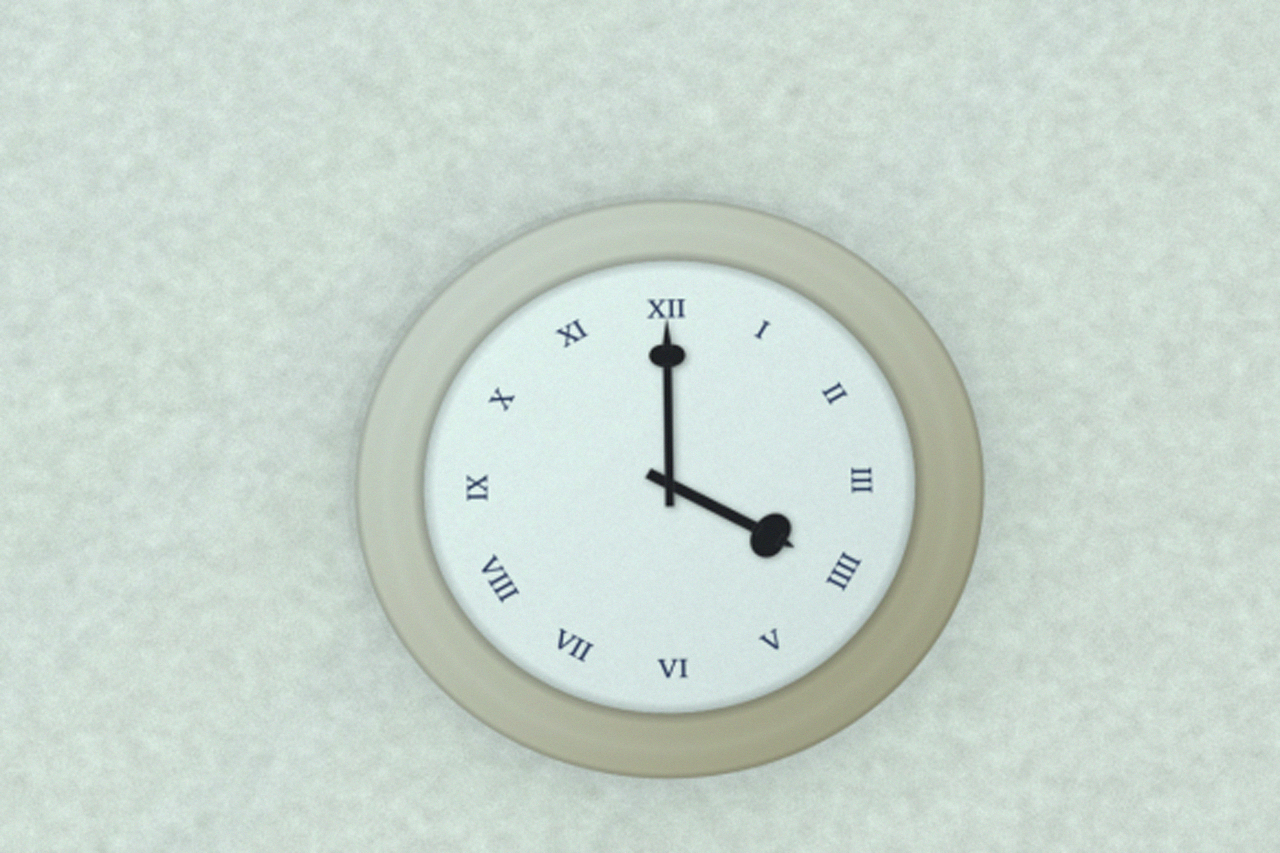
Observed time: 4h00
